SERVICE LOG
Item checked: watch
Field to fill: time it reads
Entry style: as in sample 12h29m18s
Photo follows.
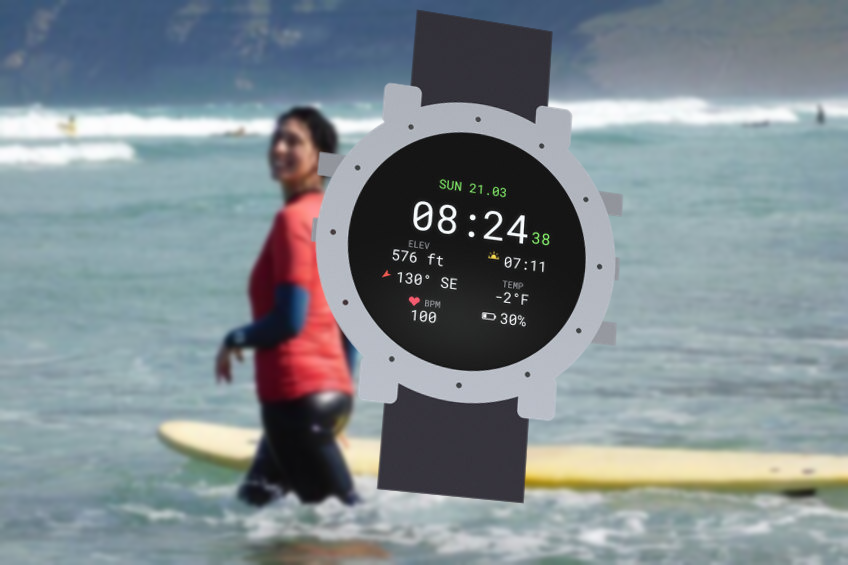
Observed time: 8h24m38s
